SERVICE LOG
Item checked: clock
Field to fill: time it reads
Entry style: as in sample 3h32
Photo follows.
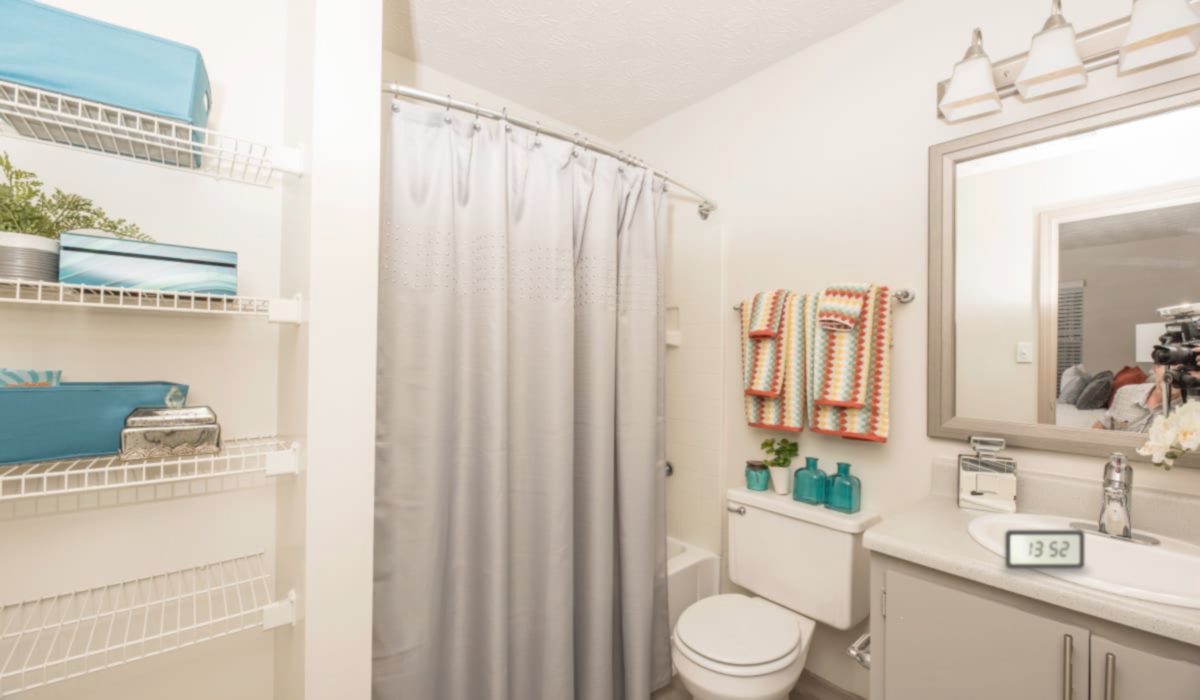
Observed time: 13h52
